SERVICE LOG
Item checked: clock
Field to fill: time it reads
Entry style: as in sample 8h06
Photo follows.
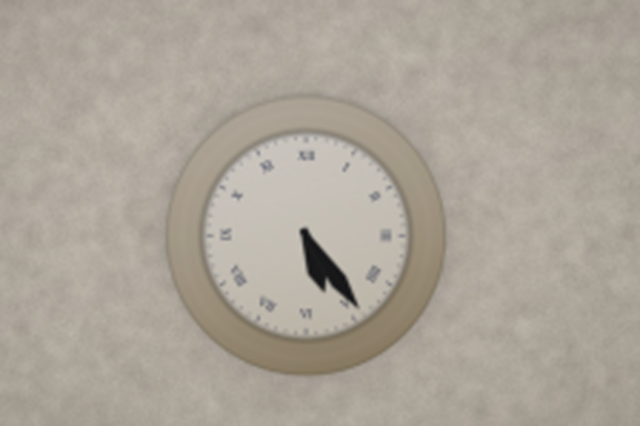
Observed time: 5h24
